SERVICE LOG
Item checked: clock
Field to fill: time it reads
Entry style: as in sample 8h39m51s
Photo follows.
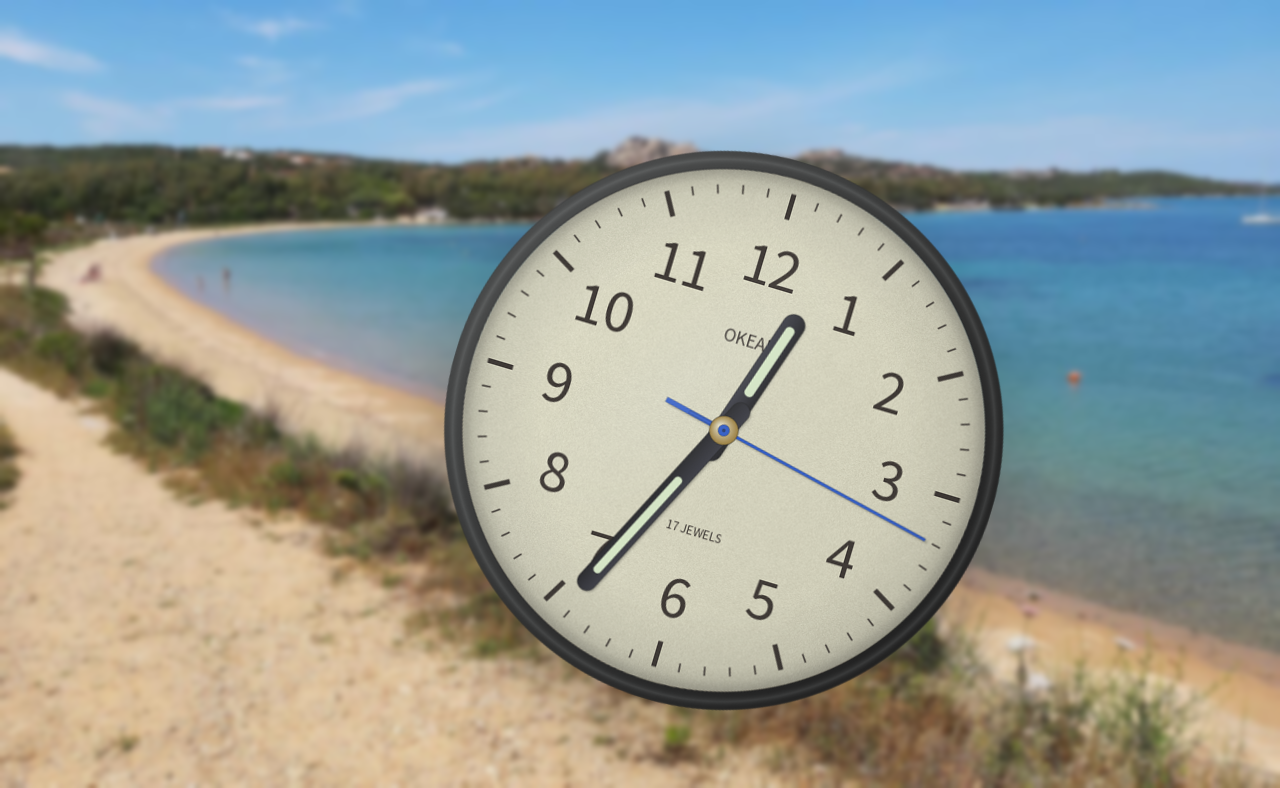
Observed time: 12h34m17s
